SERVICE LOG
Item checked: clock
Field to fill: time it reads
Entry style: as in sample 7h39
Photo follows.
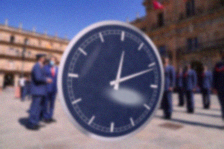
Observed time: 12h11
